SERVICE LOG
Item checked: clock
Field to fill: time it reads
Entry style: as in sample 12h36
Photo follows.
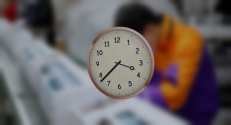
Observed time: 3h38
